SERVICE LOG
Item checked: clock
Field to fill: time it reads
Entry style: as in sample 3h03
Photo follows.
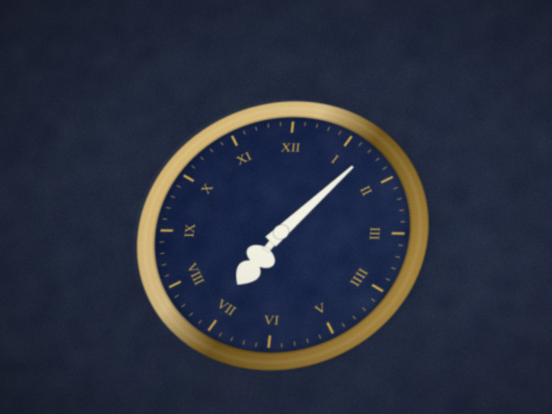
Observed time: 7h07
